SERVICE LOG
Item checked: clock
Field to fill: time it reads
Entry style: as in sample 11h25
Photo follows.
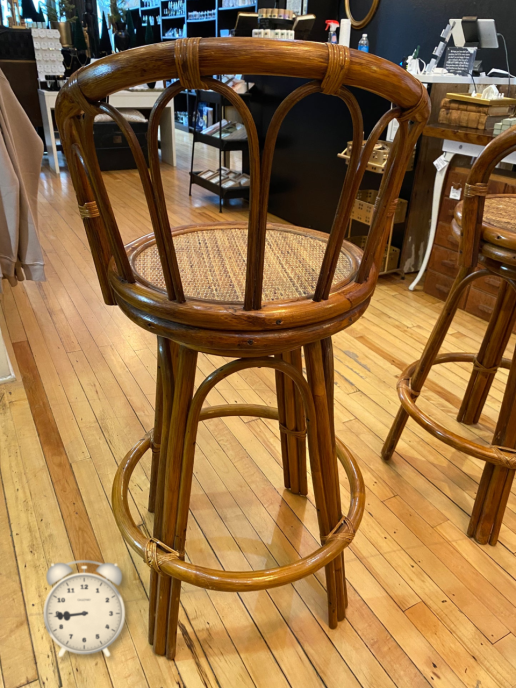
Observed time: 8h44
